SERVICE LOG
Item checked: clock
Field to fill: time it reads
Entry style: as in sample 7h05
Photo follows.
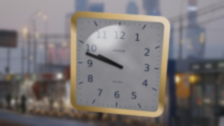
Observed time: 9h48
